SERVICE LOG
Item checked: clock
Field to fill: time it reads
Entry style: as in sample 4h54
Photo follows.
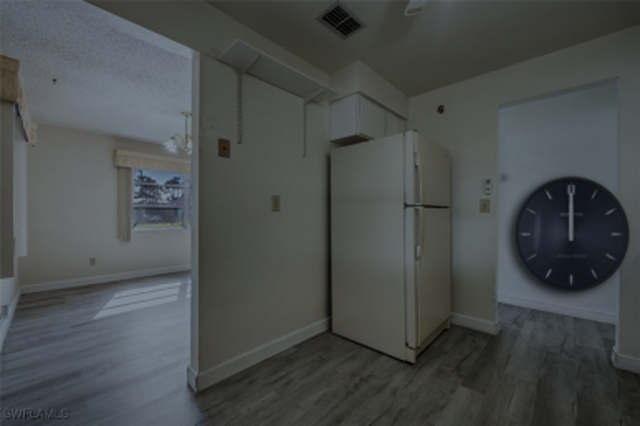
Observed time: 12h00
